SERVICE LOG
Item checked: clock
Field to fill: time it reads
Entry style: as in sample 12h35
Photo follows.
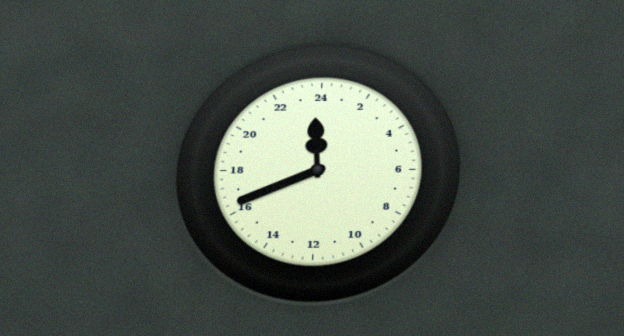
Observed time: 23h41
